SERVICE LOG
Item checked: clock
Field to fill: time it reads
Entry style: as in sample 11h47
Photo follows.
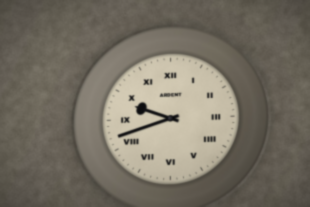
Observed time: 9h42
